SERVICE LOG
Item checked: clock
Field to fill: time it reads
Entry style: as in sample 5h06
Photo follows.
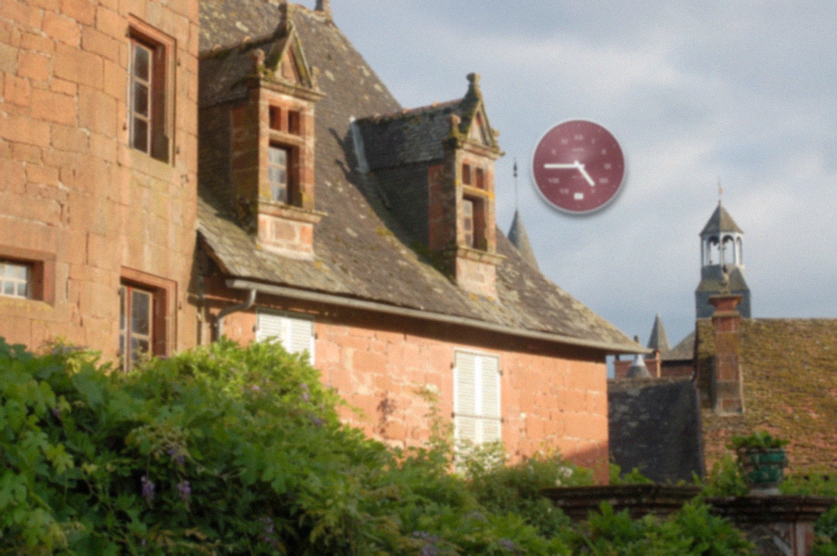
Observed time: 4h45
